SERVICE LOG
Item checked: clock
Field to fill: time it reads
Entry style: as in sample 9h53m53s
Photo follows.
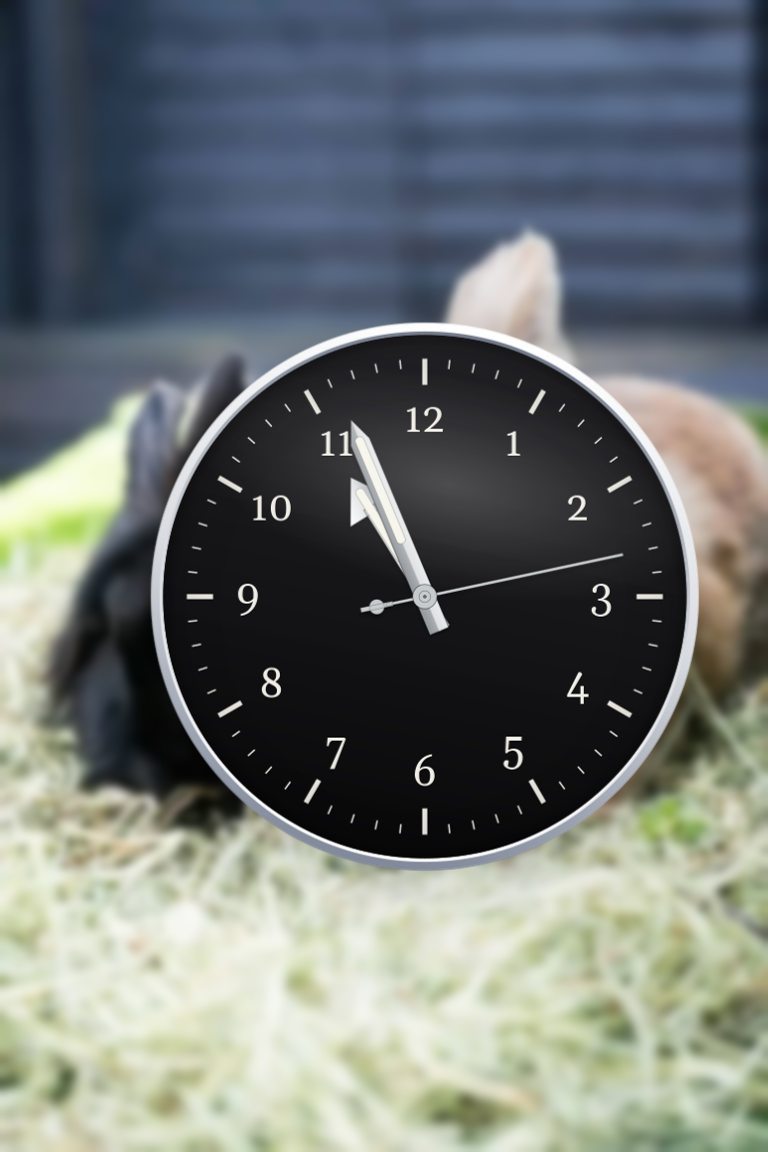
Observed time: 10h56m13s
